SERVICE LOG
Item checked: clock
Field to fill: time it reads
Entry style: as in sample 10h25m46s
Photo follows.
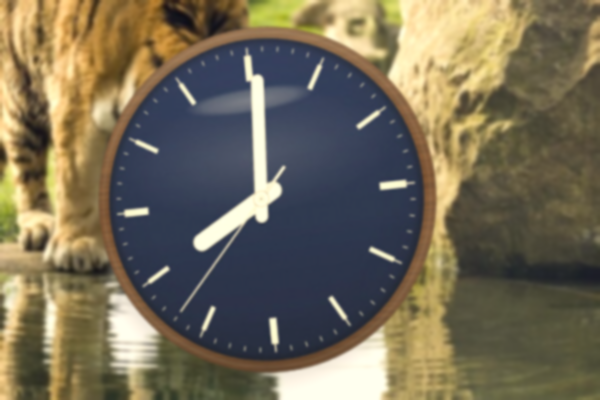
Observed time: 8h00m37s
